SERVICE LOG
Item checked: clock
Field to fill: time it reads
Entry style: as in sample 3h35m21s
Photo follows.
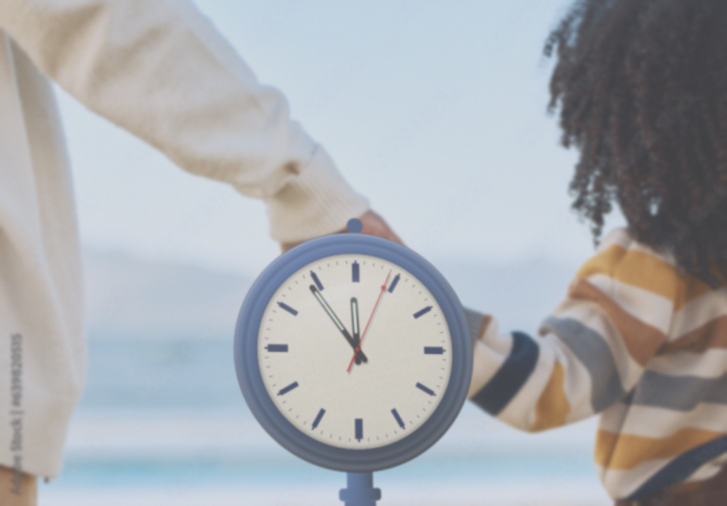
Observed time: 11h54m04s
